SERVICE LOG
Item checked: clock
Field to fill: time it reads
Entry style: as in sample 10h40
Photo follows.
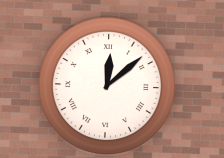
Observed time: 12h08
